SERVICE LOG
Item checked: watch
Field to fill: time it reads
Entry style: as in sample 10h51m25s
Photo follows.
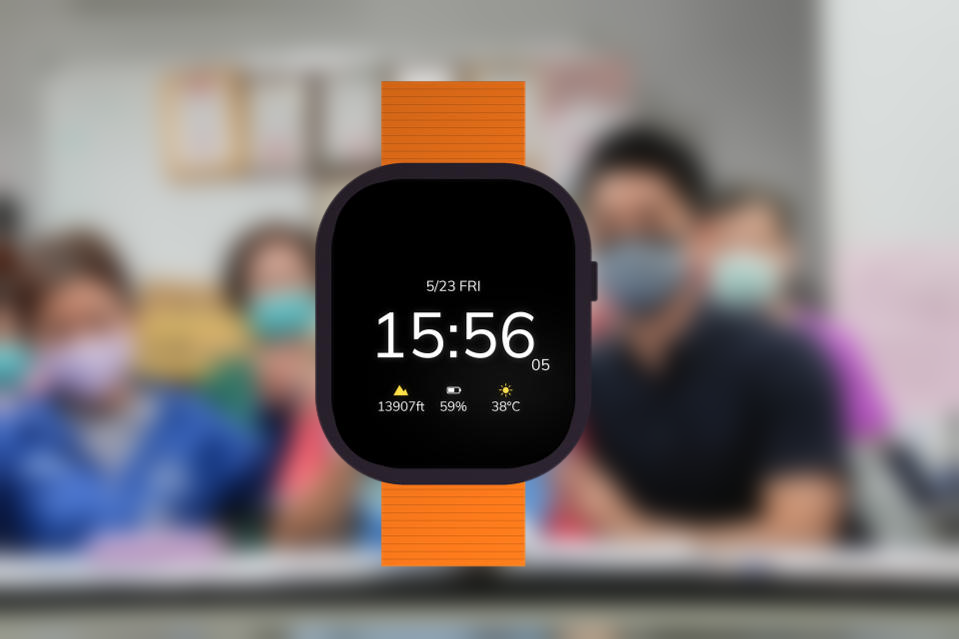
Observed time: 15h56m05s
